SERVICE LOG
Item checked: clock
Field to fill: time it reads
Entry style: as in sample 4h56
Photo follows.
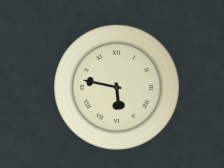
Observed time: 5h47
